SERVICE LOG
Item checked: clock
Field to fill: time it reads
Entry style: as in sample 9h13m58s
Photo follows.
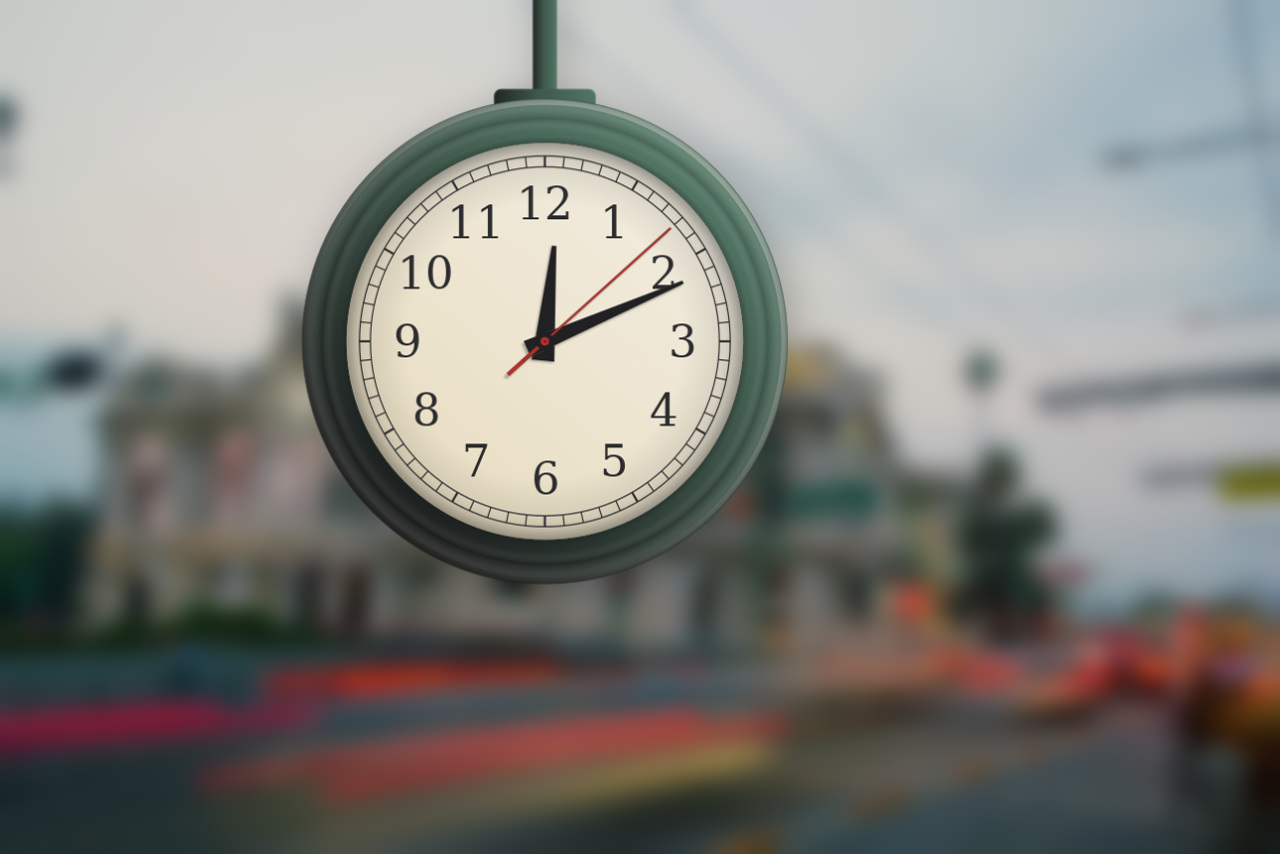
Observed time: 12h11m08s
